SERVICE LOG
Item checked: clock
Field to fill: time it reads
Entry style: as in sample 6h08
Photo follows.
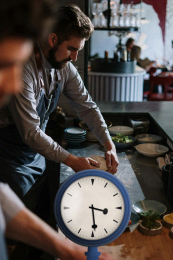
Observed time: 3h29
